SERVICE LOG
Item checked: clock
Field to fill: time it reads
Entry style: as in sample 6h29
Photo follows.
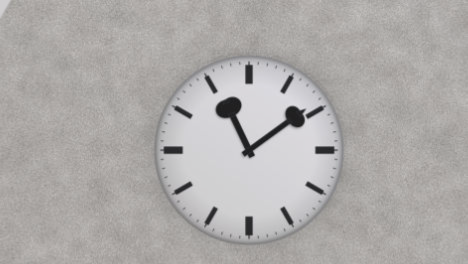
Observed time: 11h09
